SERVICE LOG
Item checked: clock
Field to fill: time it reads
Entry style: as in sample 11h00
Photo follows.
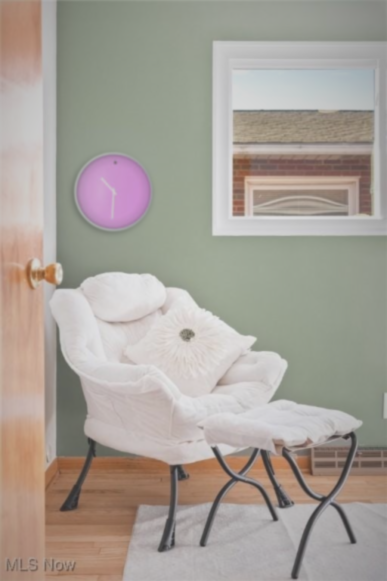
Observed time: 10h30
